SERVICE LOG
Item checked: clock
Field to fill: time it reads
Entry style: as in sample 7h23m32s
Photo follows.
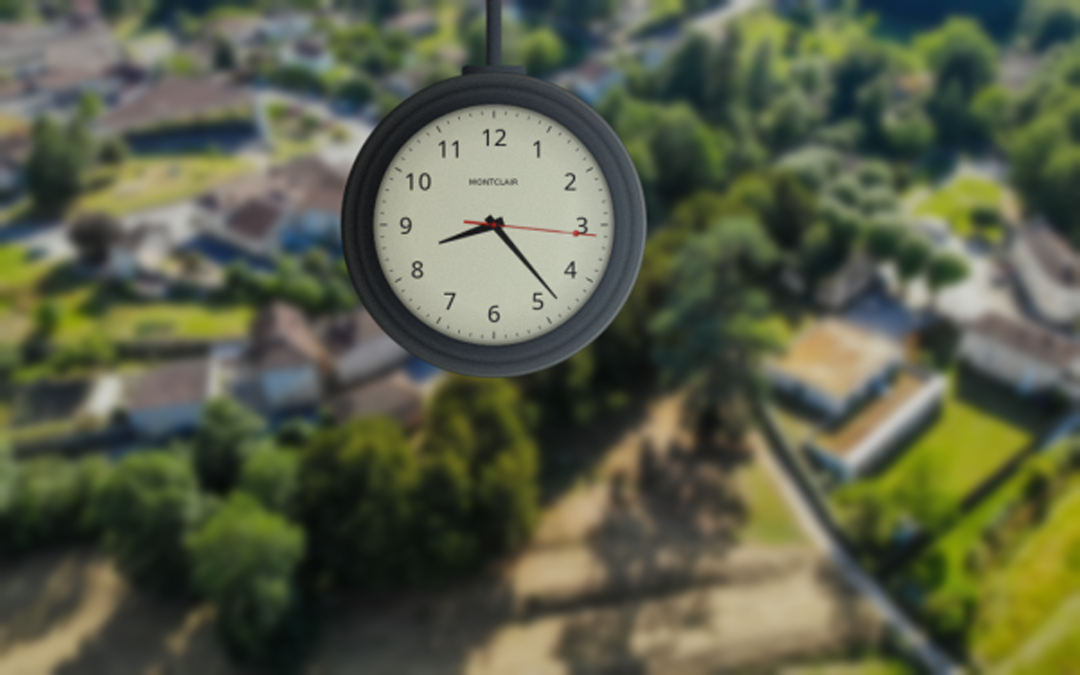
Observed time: 8h23m16s
